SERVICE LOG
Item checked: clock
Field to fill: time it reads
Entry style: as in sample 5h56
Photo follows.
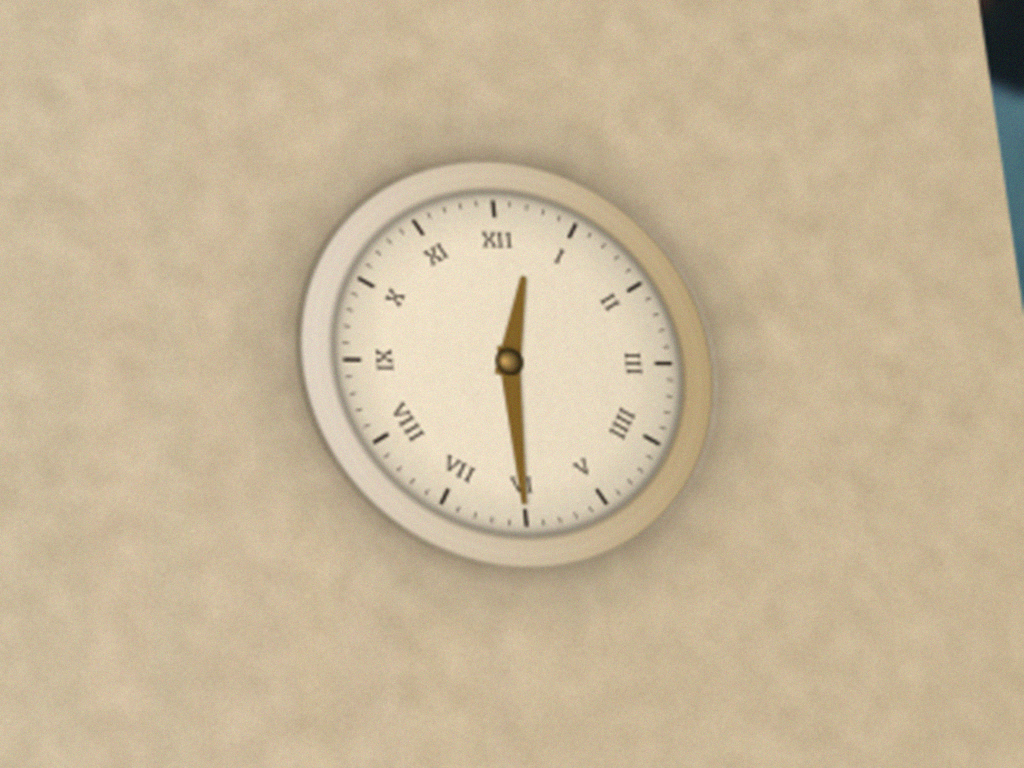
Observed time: 12h30
